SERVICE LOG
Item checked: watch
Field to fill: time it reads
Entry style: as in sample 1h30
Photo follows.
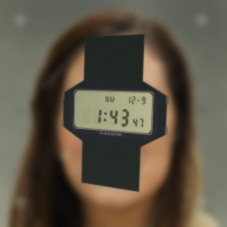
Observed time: 1h43
